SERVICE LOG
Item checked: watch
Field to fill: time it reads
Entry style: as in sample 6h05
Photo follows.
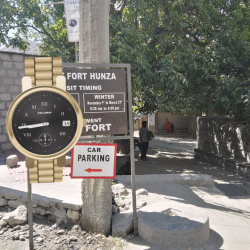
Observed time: 8h44
